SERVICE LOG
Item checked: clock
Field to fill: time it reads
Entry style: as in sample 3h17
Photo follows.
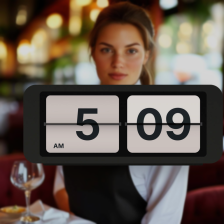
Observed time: 5h09
